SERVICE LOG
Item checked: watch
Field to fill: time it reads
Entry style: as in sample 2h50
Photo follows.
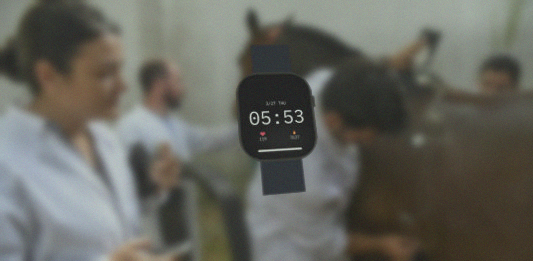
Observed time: 5h53
